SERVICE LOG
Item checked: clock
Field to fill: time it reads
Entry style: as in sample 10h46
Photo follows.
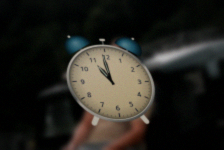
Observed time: 10h59
